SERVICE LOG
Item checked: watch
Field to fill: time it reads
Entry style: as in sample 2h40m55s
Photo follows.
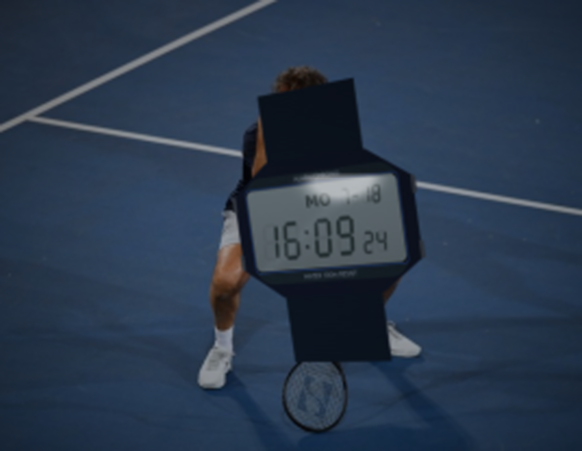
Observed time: 16h09m24s
